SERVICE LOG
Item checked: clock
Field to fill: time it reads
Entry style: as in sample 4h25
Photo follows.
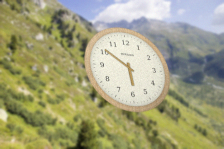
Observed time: 5h51
